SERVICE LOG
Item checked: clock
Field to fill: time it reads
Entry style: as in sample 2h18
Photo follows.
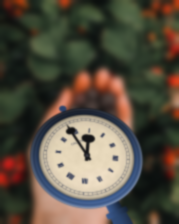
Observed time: 12h59
